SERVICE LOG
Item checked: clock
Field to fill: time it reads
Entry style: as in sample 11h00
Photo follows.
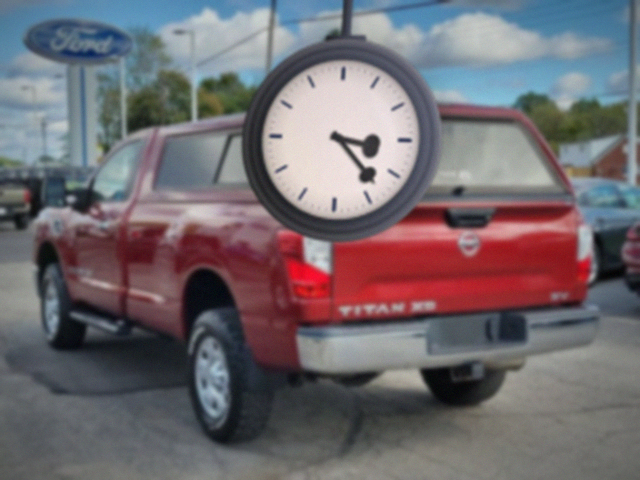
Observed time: 3h23
